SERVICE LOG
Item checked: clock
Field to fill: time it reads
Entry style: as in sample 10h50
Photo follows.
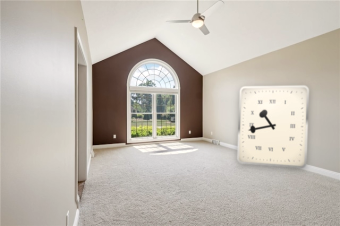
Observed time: 10h43
